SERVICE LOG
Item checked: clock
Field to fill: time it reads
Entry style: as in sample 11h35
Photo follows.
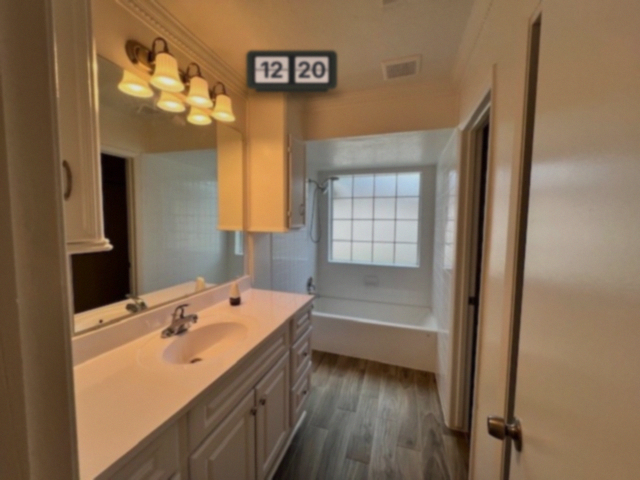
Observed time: 12h20
